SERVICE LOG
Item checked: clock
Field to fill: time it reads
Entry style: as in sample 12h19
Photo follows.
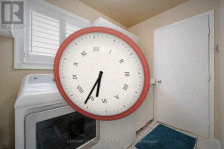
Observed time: 6h36
